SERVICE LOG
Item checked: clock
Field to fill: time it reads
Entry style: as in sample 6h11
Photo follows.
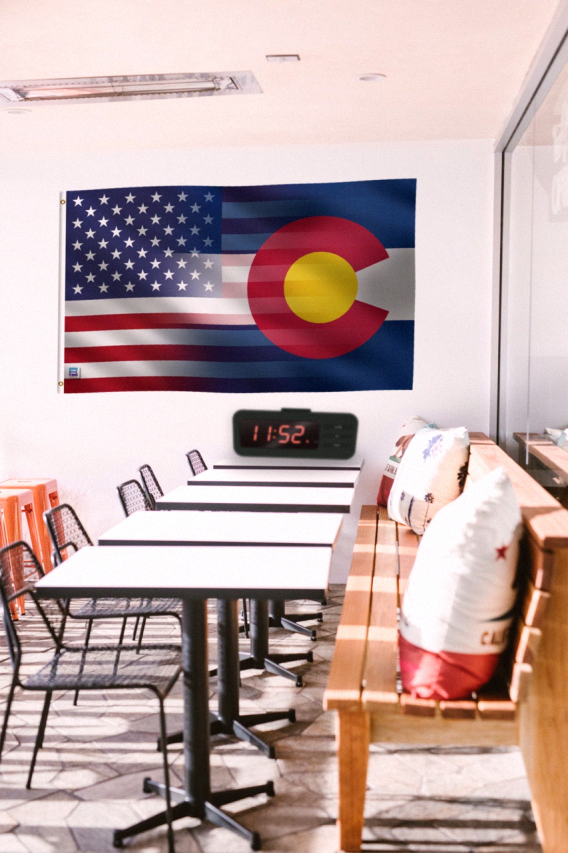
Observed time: 11h52
